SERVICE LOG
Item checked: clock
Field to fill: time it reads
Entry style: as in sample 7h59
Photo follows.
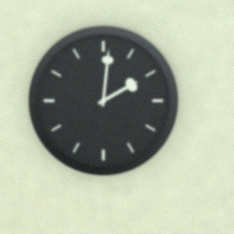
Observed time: 2h01
